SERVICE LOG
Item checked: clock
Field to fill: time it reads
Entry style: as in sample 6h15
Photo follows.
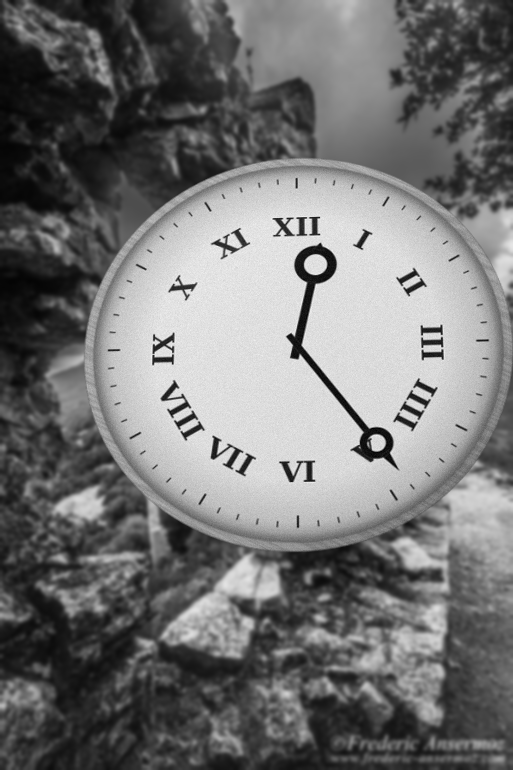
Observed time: 12h24
